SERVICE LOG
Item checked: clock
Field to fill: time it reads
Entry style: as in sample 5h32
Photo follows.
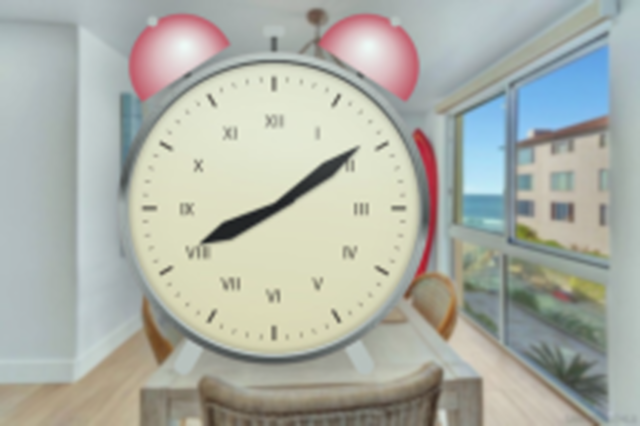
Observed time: 8h09
